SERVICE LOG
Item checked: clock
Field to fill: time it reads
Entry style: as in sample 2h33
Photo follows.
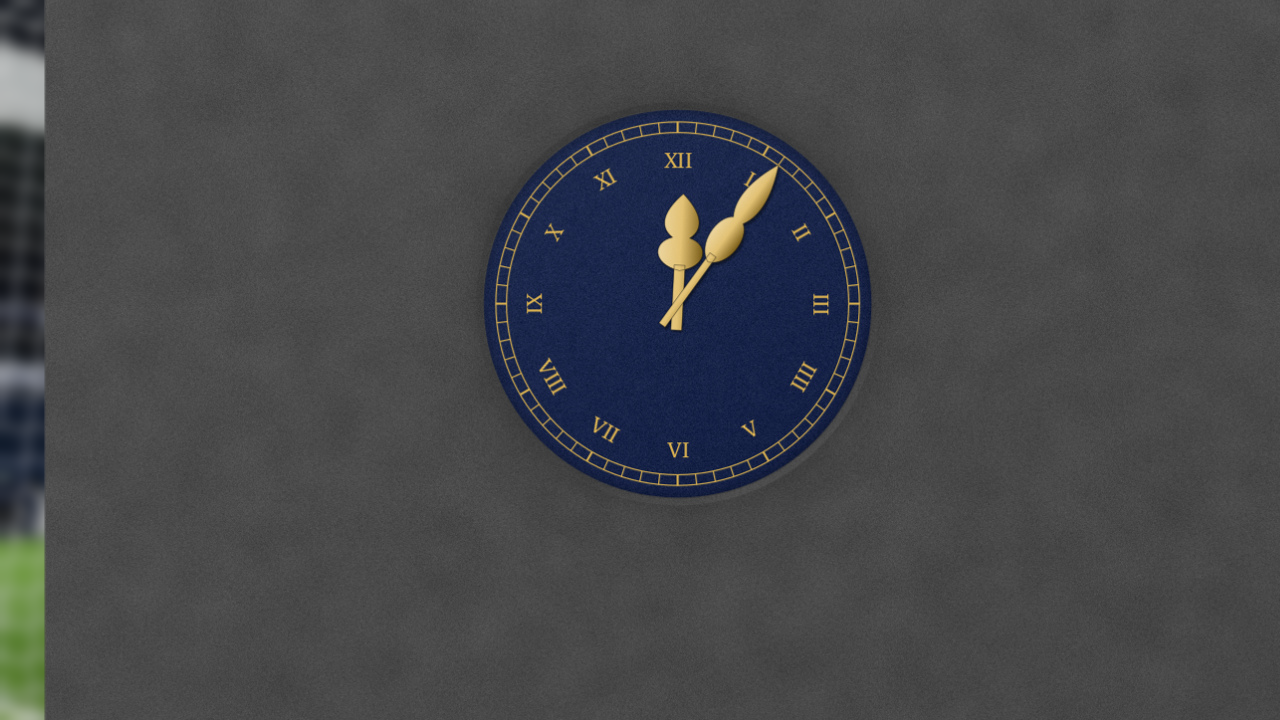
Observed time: 12h06
